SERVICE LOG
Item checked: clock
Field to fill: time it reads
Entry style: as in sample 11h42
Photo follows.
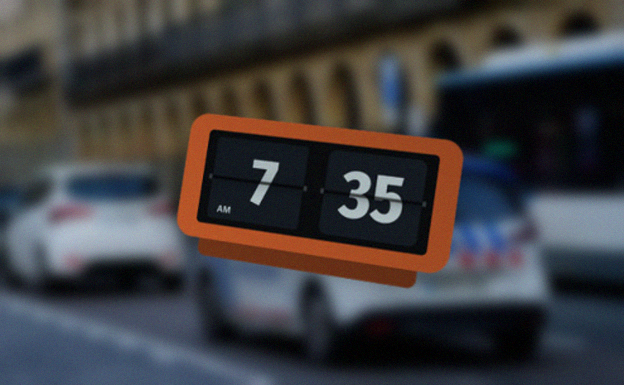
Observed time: 7h35
